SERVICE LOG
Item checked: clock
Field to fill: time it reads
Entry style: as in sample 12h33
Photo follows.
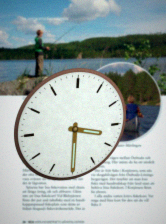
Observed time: 3h30
